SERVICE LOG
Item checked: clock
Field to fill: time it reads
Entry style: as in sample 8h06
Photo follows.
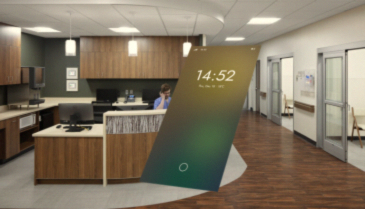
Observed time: 14h52
